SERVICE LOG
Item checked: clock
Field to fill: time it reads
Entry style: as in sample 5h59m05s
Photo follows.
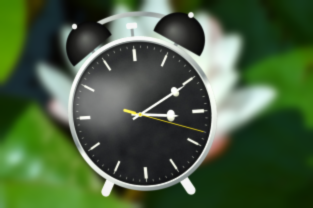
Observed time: 3h10m18s
